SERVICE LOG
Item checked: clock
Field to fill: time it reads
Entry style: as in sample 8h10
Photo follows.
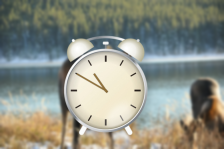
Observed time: 10h50
